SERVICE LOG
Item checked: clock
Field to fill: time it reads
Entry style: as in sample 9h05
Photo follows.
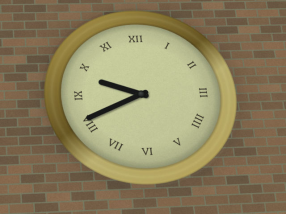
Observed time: 9h41
